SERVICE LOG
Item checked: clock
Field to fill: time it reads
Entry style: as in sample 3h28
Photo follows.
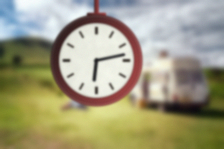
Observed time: 6h13
